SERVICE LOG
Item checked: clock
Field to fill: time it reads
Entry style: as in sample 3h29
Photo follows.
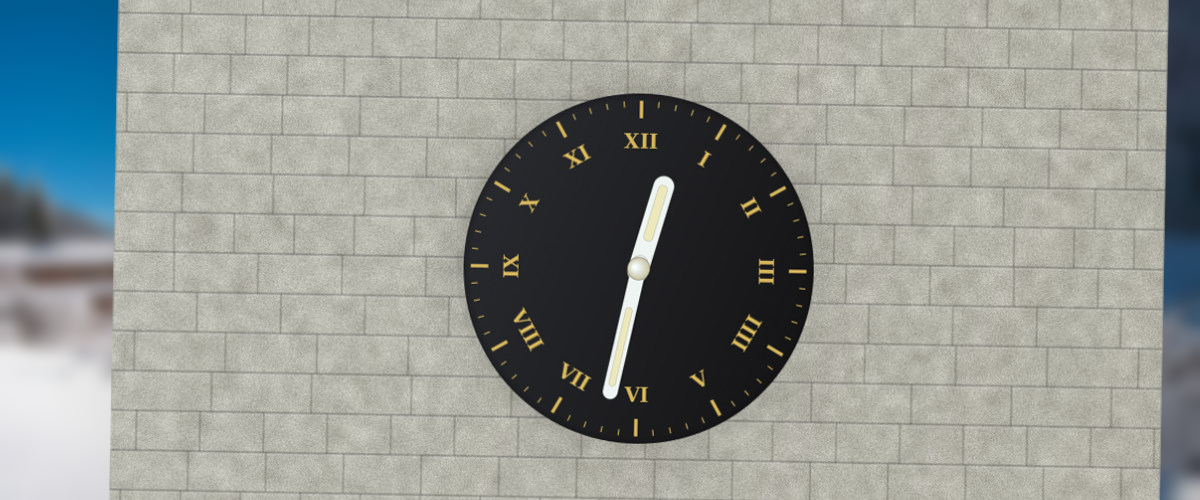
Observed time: 12h32
